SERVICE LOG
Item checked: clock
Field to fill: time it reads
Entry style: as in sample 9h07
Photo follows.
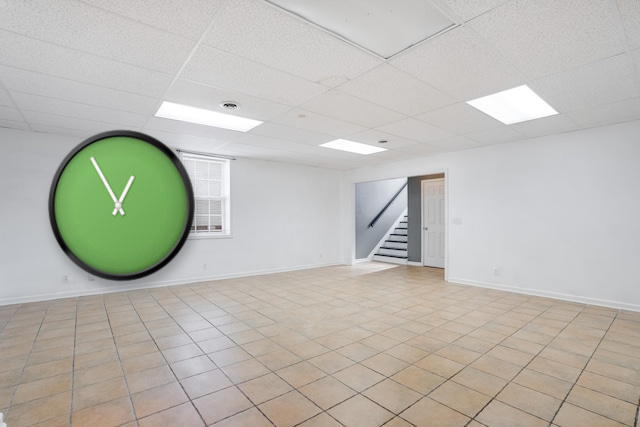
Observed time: 12h55
